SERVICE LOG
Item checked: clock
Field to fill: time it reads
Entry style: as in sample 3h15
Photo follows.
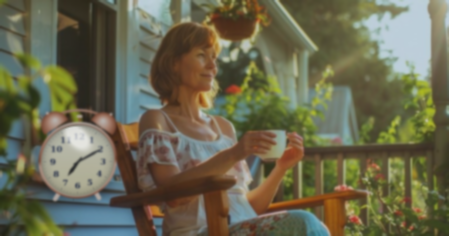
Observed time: 7h10
